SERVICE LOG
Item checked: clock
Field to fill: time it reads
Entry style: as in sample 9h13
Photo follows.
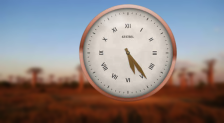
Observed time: 5h24
